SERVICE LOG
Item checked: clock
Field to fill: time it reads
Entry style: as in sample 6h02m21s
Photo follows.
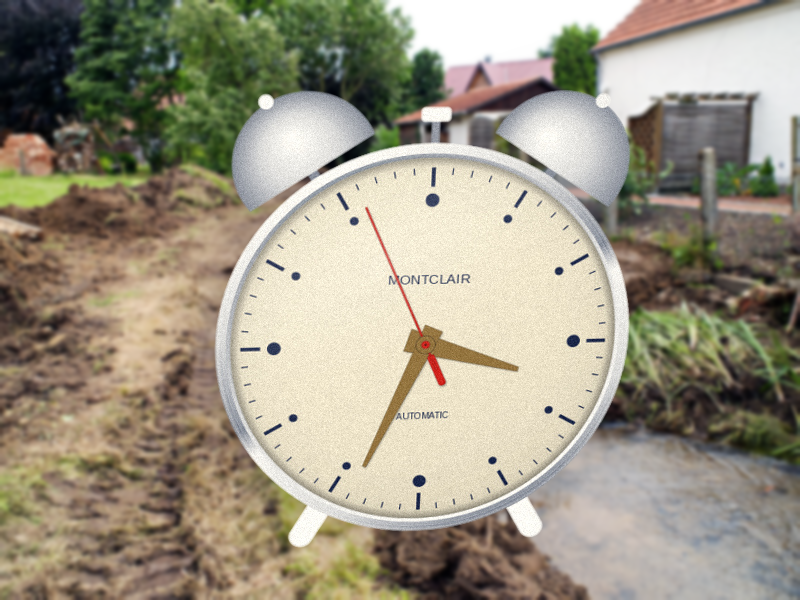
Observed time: 3h33m56s
